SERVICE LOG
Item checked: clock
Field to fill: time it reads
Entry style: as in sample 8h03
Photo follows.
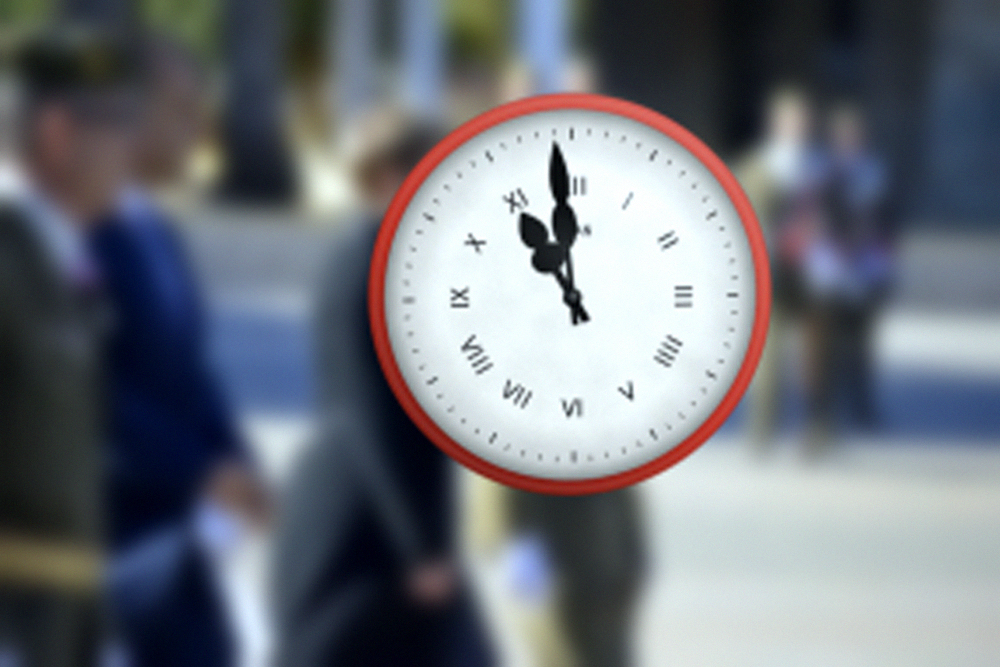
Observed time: 10h59
